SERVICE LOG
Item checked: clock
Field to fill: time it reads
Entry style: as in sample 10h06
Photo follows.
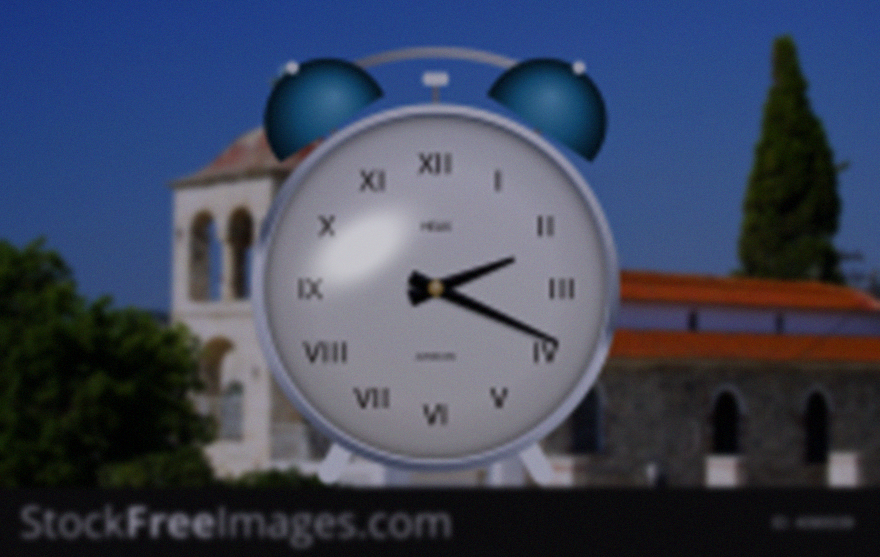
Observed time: 2h19
